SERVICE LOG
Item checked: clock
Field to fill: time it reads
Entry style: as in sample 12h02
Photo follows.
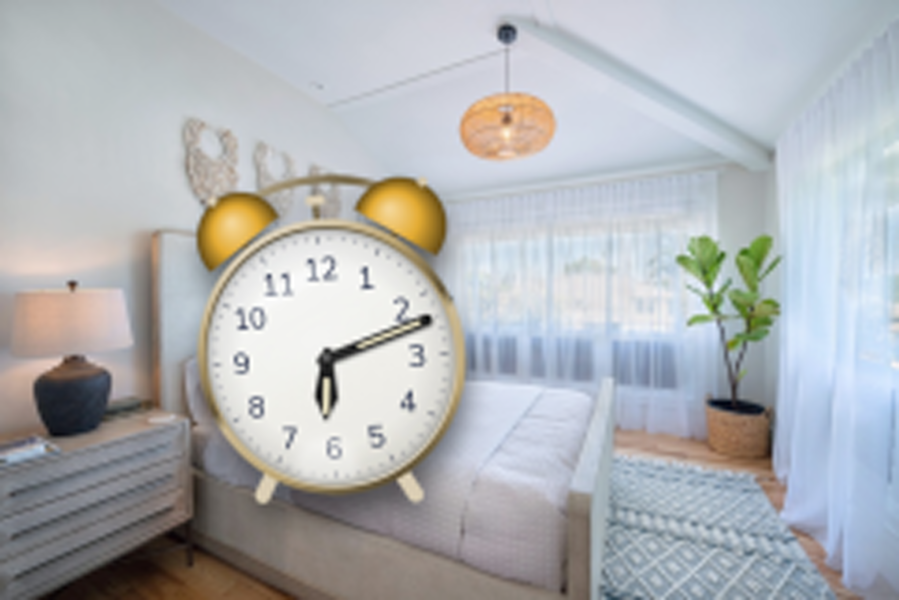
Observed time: 6h12
